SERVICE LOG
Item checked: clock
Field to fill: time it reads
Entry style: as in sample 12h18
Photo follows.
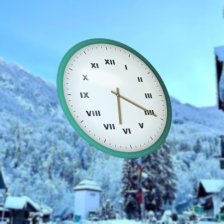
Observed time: 6h20
